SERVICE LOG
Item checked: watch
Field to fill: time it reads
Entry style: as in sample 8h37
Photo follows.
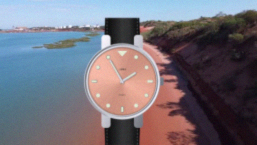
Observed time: 1h55
